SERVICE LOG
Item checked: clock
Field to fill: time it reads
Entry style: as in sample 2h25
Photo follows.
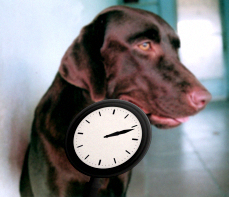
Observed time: 2h11
